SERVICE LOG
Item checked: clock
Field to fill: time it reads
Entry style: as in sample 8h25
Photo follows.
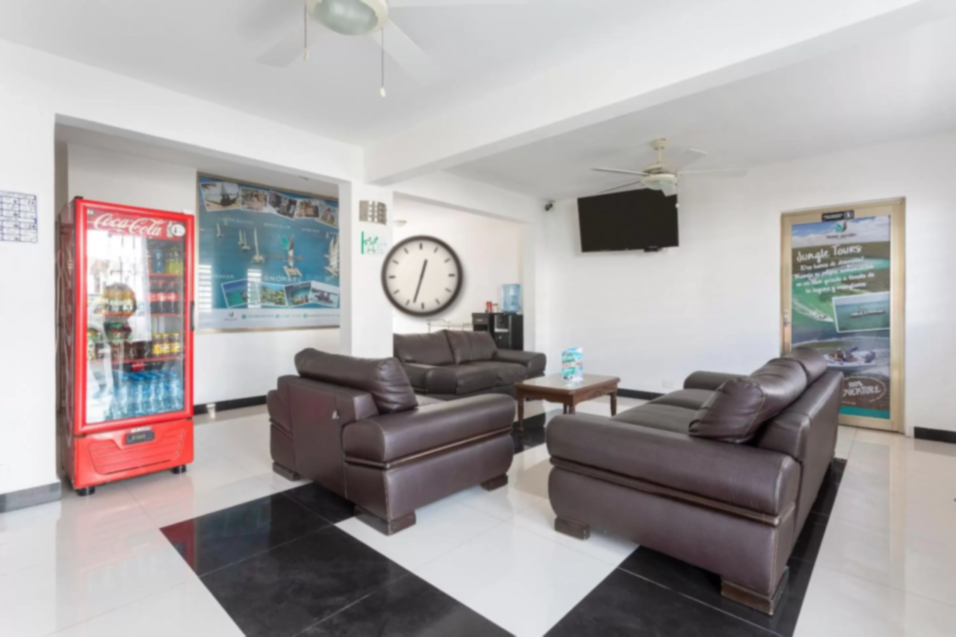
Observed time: 12h33
